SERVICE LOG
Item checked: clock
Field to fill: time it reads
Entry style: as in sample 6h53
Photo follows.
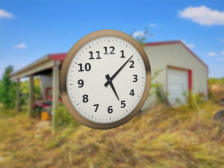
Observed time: 5h08
